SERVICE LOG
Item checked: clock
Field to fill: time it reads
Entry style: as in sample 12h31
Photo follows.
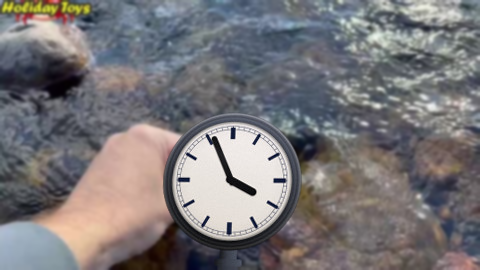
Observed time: 3h56
